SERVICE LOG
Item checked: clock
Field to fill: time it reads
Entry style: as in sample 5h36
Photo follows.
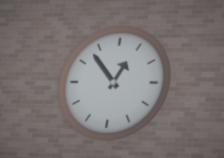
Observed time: 12h53
